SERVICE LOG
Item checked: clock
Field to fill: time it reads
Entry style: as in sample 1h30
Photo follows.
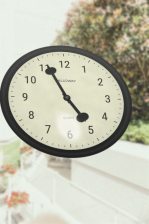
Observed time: 4h56
